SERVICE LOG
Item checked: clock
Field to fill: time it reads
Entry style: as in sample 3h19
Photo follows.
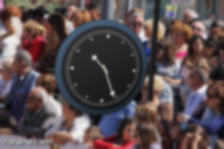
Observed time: 10h26
